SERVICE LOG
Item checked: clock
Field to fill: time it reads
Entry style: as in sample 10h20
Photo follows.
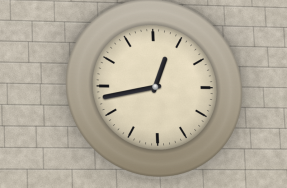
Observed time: 12h43
